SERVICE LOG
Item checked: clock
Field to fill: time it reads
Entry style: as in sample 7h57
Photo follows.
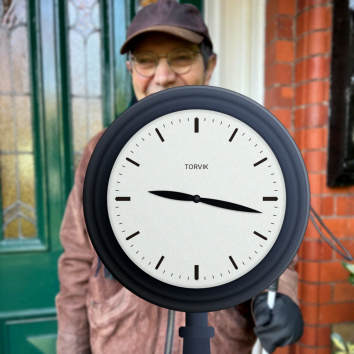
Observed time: 9h17
